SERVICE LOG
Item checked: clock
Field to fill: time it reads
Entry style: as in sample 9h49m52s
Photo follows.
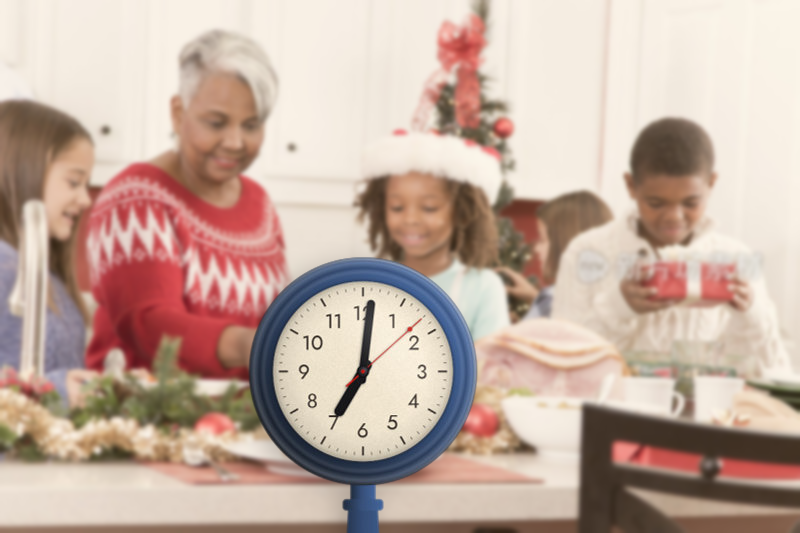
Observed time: 7h01m08s
